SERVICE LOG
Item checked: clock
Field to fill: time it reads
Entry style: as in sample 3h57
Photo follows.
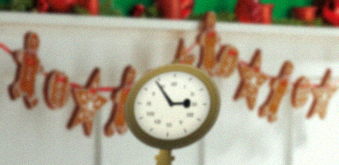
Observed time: 2h54
